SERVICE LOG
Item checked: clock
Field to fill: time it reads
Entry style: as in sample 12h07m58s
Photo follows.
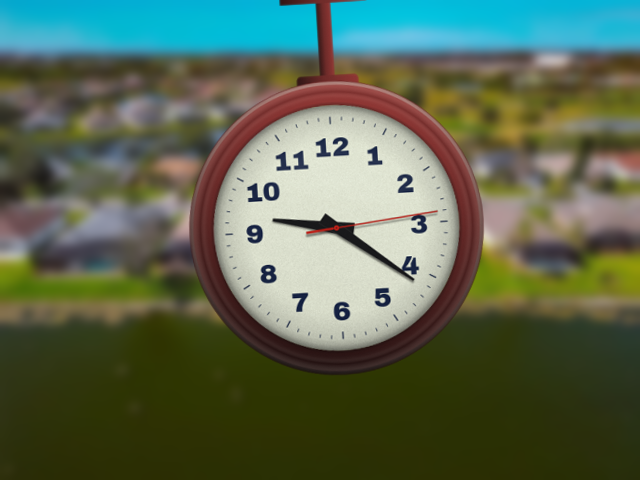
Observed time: 9h21m14s
